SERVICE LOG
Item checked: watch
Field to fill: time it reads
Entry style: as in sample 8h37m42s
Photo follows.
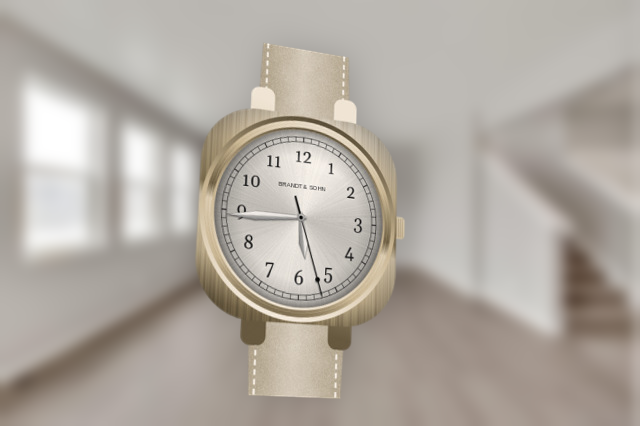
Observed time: 5h44m27s
